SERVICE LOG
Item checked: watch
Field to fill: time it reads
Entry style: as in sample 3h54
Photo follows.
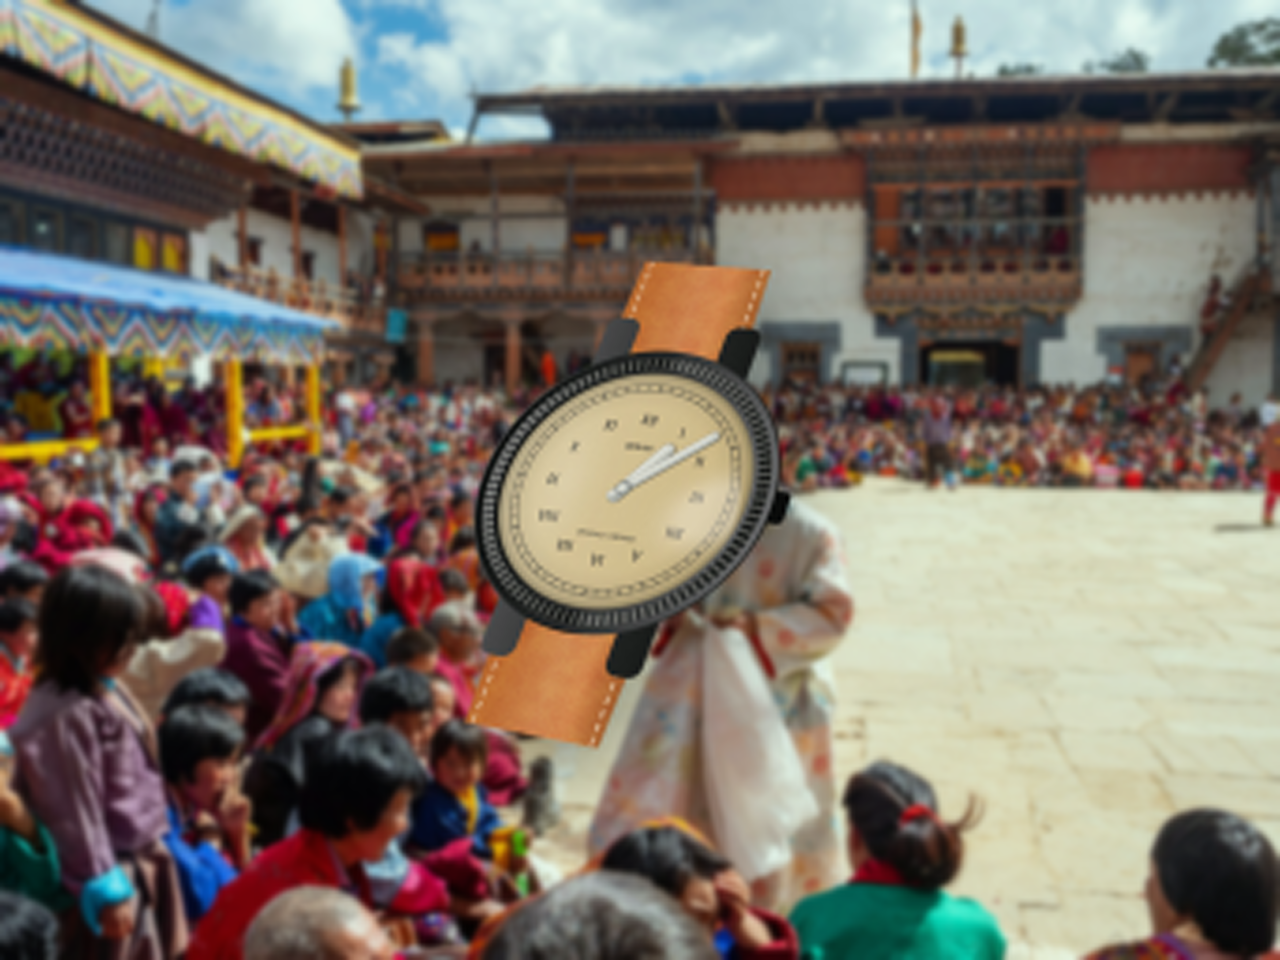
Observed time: 1h08
